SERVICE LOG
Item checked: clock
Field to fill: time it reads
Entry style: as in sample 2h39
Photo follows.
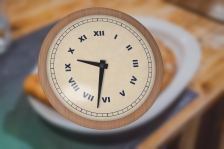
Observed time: 9h32
